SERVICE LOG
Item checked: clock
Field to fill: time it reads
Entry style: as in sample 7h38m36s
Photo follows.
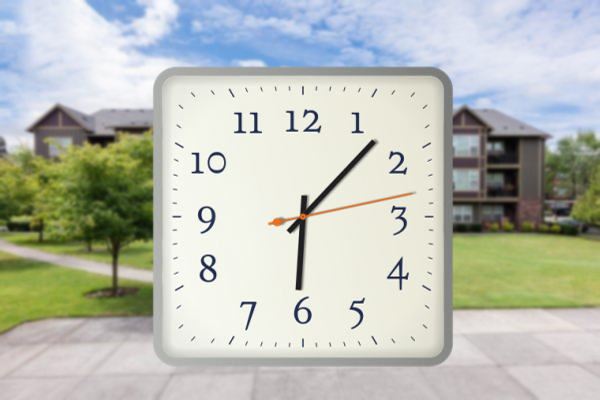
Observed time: 6h07m13s
